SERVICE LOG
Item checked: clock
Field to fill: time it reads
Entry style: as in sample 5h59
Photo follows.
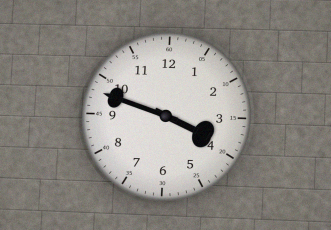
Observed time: 3h48
